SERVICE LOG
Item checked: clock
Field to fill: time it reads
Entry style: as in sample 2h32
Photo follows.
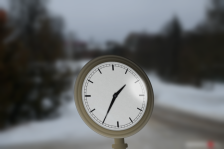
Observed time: 1h35
